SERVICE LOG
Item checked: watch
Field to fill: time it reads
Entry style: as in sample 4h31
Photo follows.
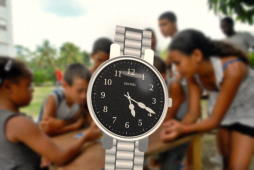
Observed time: 5h19
